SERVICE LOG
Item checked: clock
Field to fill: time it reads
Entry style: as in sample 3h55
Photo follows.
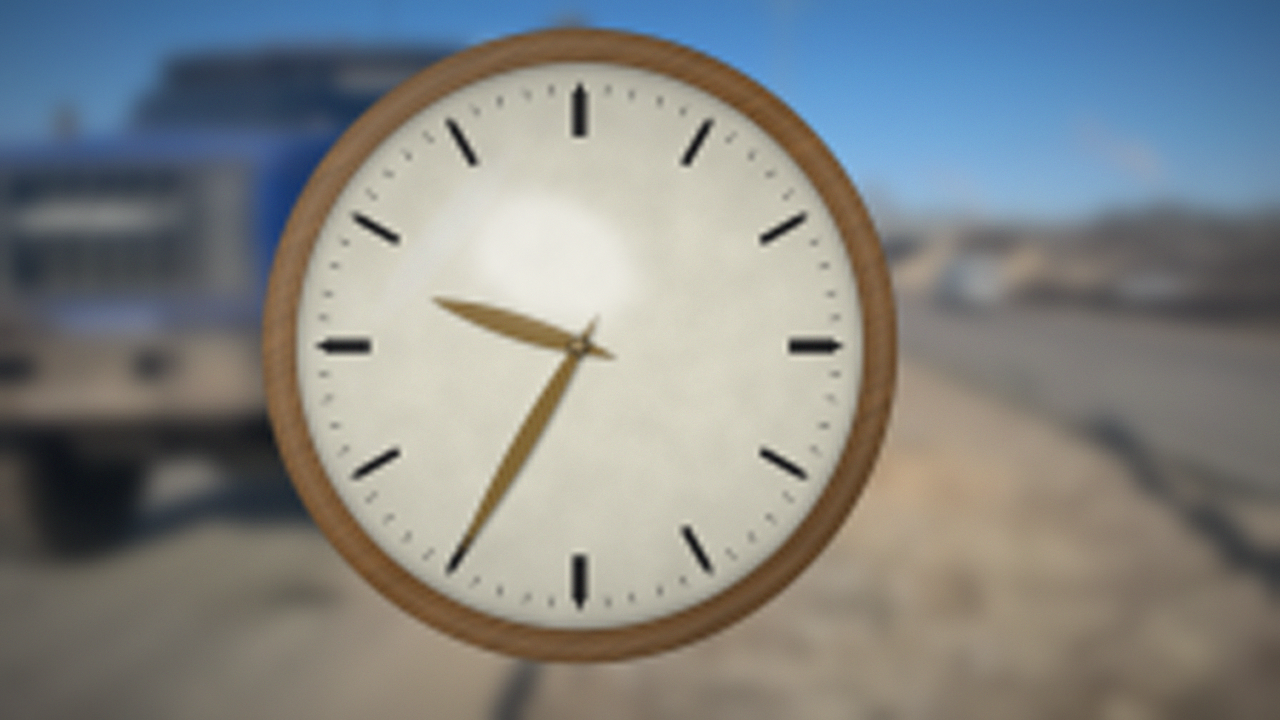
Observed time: 9h35
